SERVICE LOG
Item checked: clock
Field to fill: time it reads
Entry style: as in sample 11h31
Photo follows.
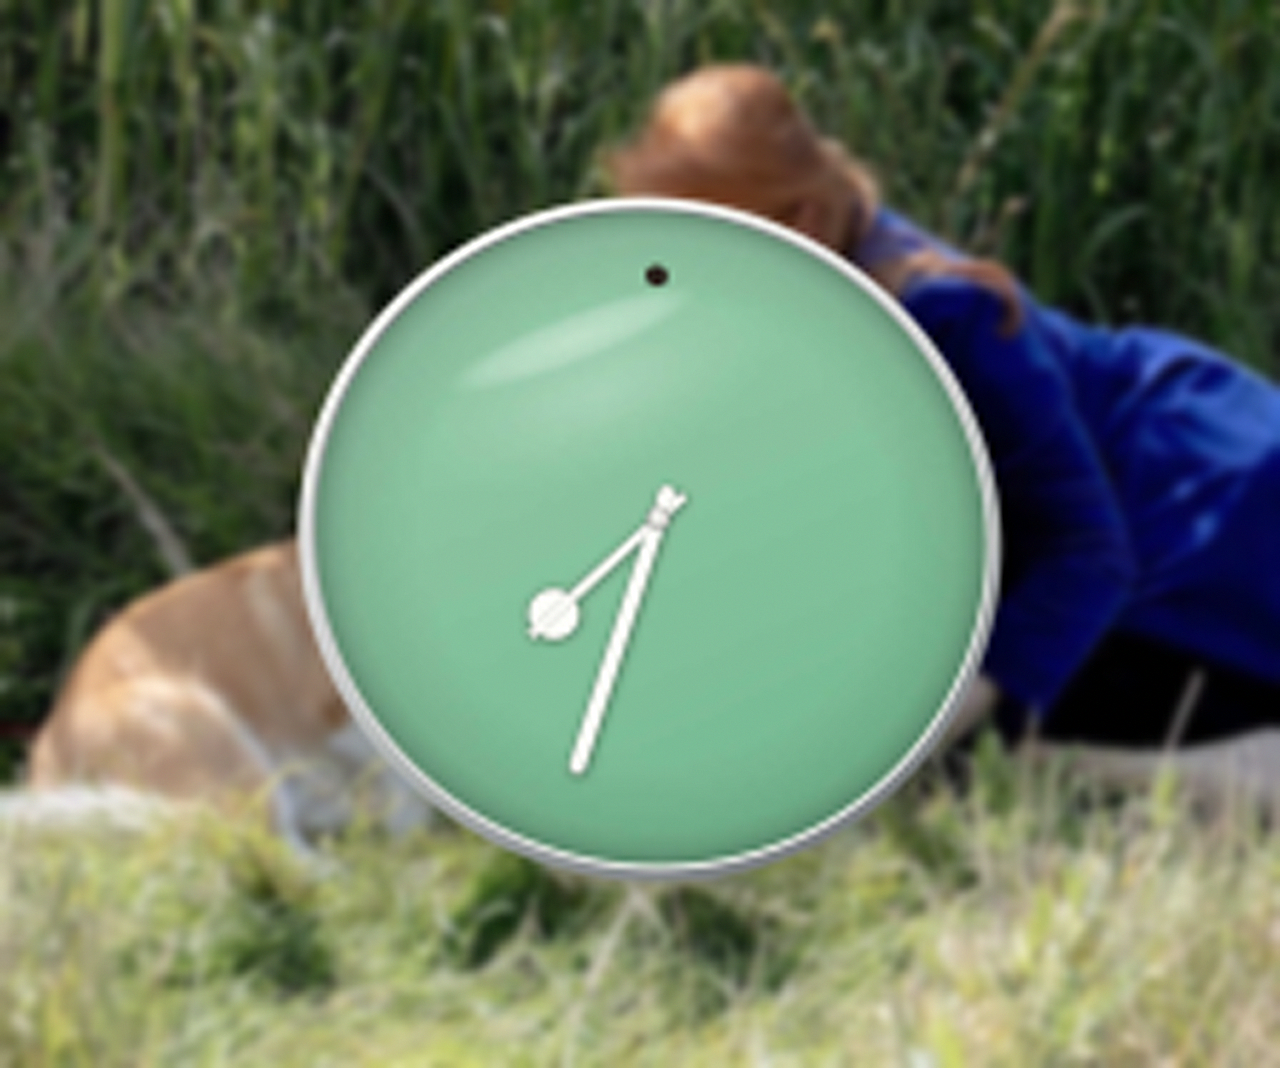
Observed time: 7h33
